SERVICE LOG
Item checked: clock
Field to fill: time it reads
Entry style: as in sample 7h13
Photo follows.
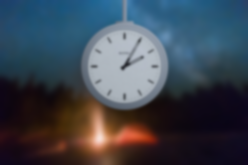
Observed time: 2h05
